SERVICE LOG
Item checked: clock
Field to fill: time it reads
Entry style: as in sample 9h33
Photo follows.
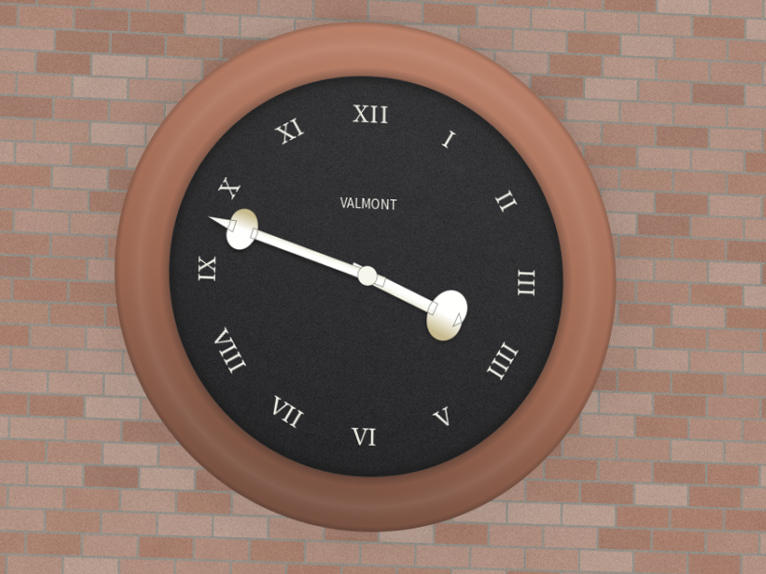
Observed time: 3h48
